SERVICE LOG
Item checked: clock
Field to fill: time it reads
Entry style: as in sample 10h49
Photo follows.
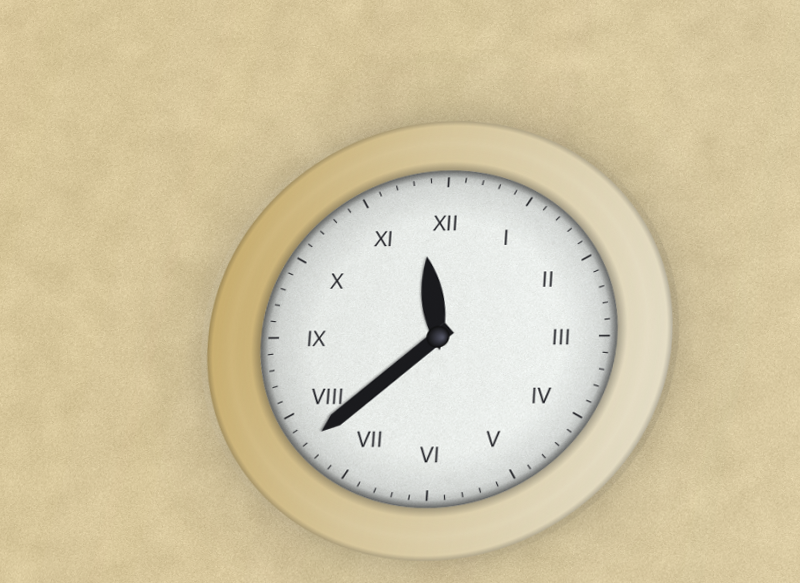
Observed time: 11h38
